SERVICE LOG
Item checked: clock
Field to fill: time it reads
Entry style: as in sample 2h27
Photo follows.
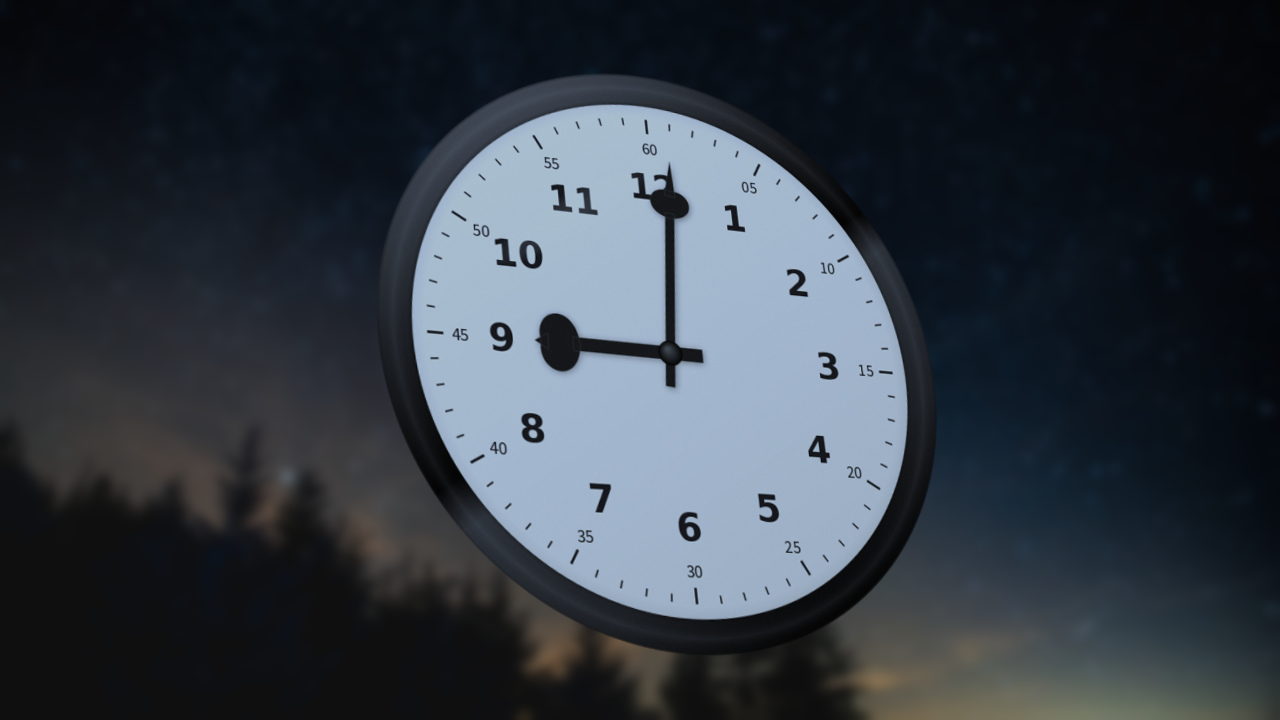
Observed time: 9h01
